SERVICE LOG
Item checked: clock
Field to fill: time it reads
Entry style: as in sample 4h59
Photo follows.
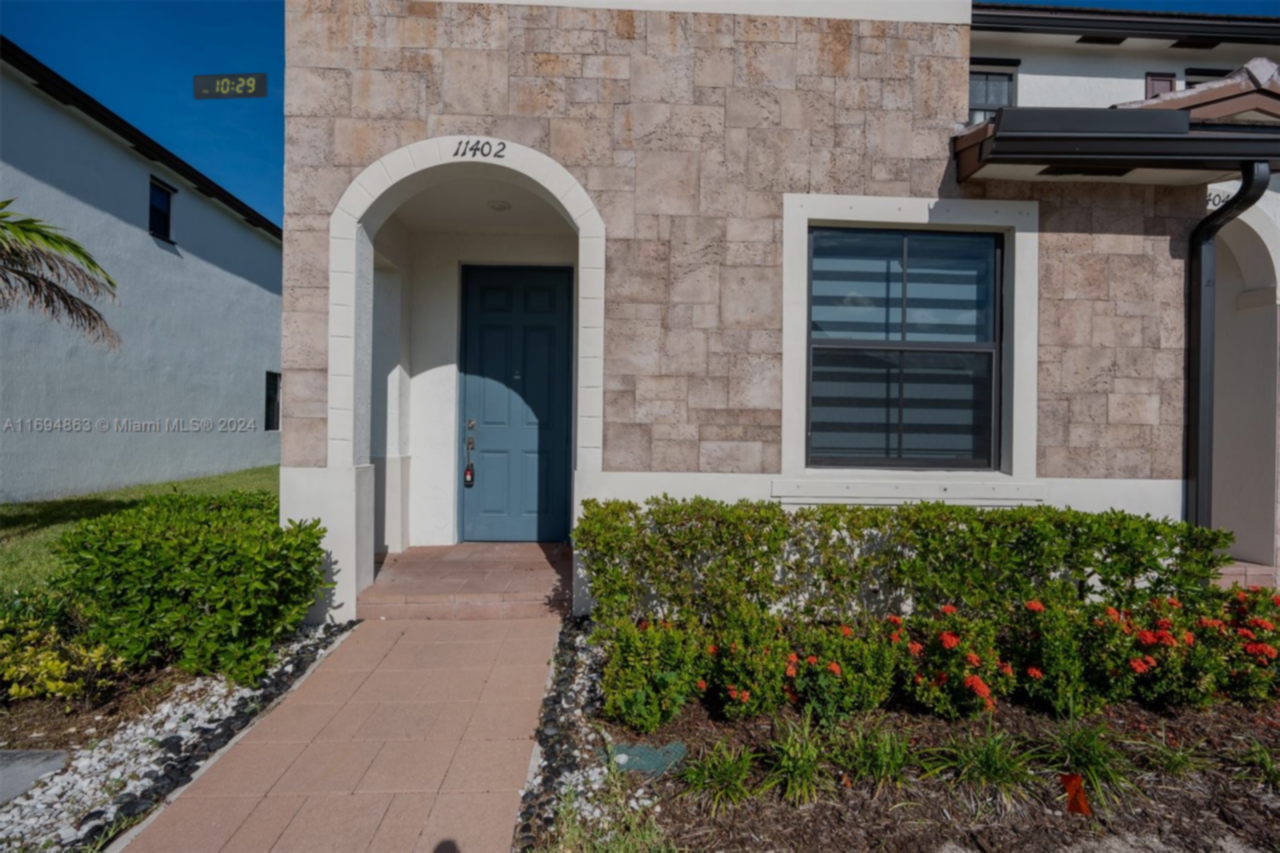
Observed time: 10h29
